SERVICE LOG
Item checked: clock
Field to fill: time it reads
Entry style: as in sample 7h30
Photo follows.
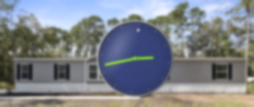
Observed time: 2h42
